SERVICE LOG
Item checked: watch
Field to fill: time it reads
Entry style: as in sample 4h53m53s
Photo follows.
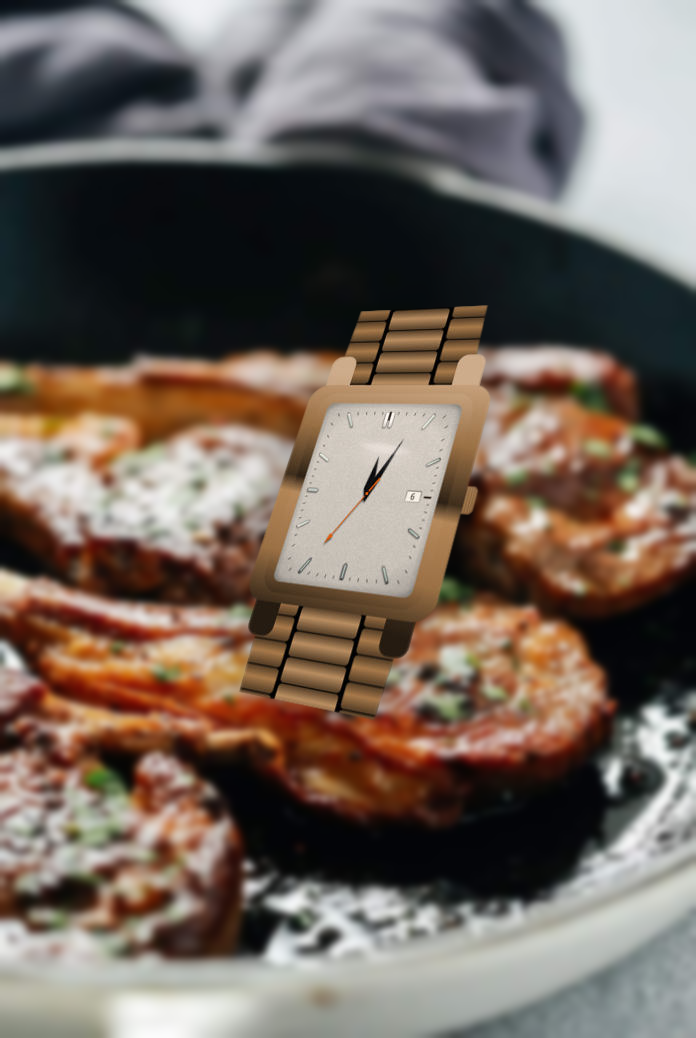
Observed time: 12h03m35s
